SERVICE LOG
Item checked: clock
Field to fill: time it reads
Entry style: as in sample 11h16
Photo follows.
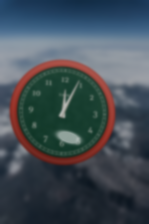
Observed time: 12h04
